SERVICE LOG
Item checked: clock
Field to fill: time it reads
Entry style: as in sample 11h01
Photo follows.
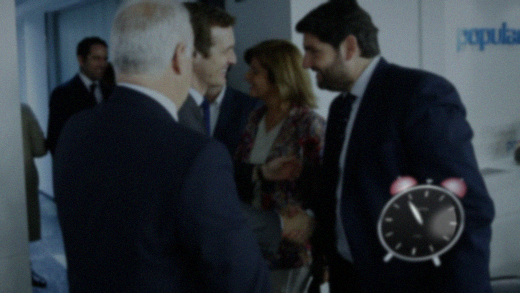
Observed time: 10h54
